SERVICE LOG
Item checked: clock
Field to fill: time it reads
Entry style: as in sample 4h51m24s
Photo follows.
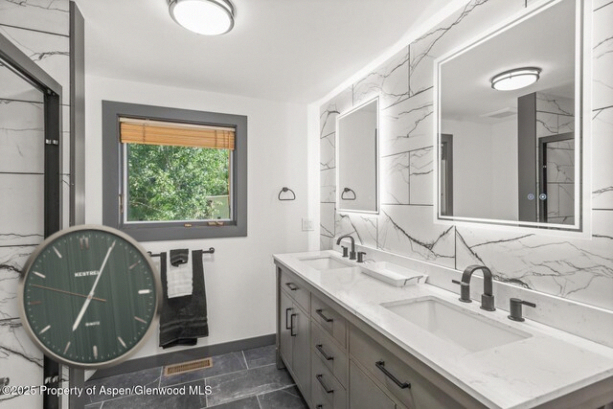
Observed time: 7h04m48s
